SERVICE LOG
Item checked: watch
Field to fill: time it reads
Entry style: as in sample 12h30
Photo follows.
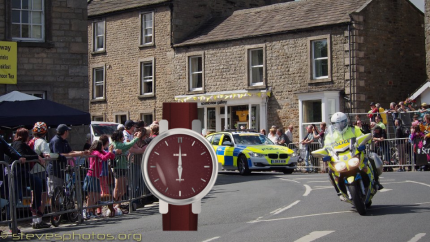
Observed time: 6h00
